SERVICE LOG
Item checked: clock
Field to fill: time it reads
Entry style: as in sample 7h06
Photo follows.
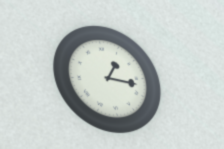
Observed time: 1h17
